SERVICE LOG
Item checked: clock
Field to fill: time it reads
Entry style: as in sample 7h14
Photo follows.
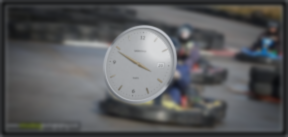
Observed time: 3h49
